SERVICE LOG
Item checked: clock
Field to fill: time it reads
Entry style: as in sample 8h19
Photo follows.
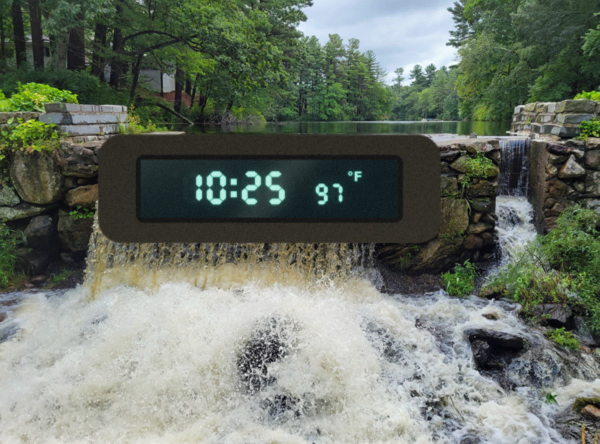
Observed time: 10h25
